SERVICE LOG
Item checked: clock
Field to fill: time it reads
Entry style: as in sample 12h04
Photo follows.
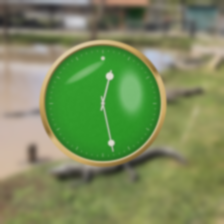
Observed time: 12h28
